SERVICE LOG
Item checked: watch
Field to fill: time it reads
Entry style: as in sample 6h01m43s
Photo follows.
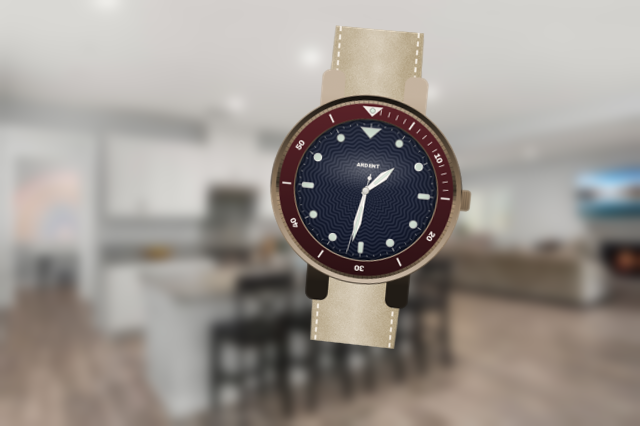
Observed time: 1h31m32s
